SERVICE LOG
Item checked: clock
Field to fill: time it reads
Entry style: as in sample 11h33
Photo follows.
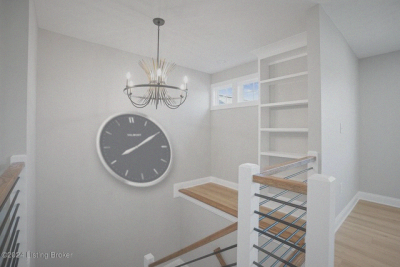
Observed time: 8h10
